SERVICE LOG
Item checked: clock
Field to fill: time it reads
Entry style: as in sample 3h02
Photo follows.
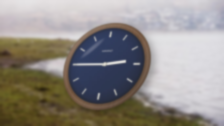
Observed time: 2h45
